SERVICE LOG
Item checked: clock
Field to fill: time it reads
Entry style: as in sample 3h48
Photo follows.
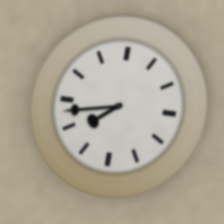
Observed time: 7h43
